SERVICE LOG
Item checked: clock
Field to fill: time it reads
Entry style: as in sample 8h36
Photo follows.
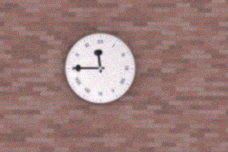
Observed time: 11h45
